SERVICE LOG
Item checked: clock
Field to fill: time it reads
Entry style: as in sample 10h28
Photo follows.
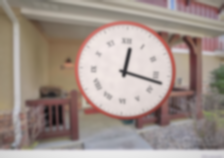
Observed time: 12h17
